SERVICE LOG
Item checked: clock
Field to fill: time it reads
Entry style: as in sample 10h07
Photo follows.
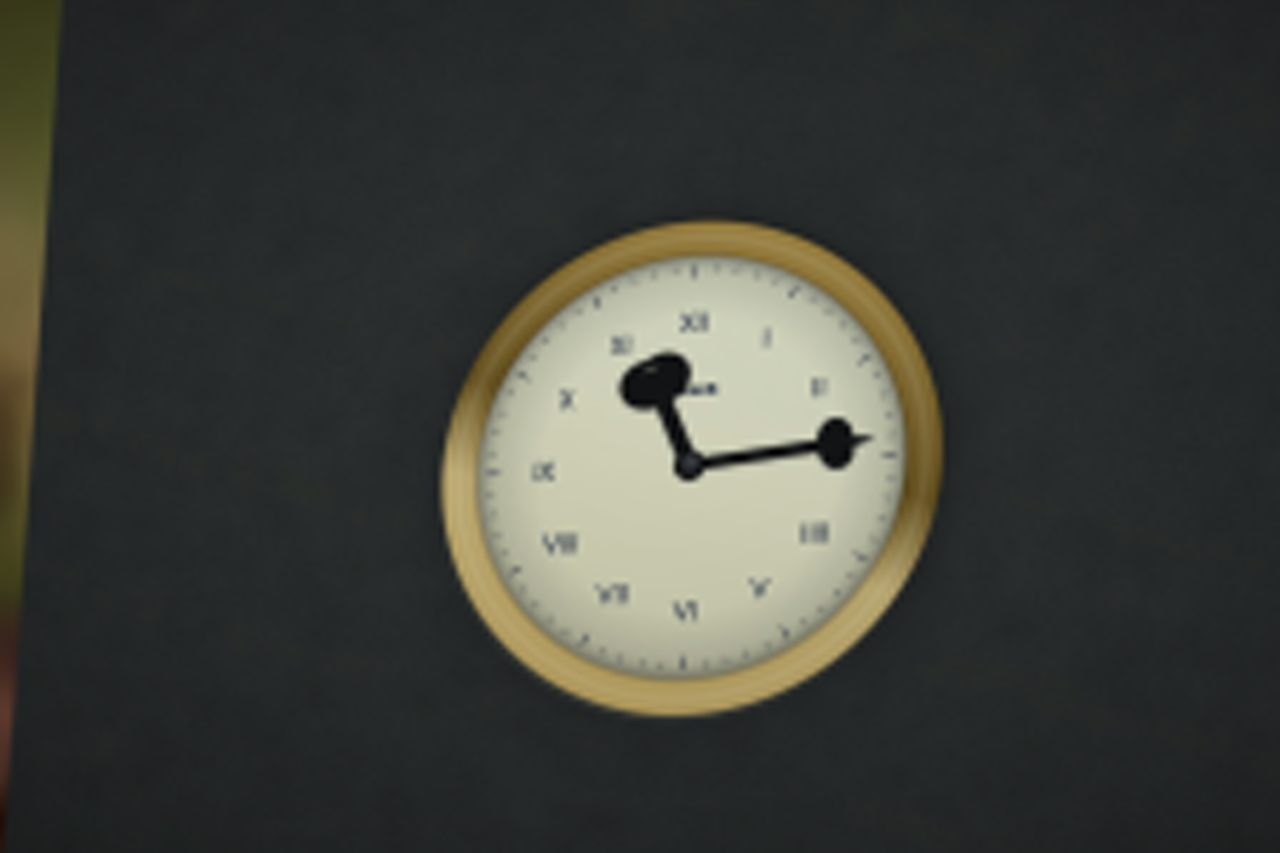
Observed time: 11h14
